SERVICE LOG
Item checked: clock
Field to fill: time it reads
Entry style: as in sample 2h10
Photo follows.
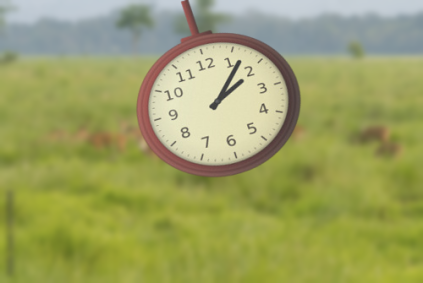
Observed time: 2h07
